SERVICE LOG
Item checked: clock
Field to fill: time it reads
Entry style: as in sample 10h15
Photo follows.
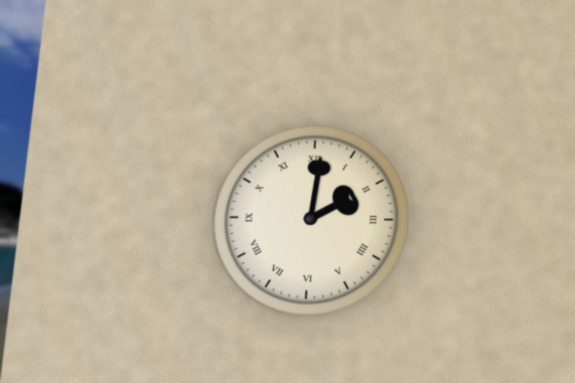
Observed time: 2h01
